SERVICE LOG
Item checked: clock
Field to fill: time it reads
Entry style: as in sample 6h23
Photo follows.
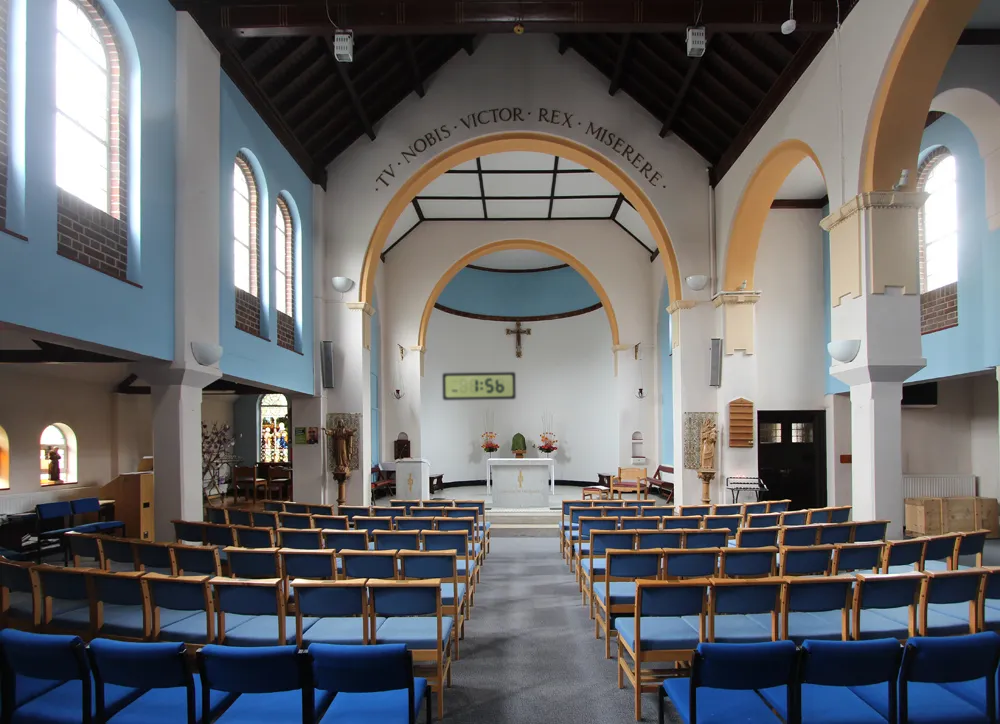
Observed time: 1h56
